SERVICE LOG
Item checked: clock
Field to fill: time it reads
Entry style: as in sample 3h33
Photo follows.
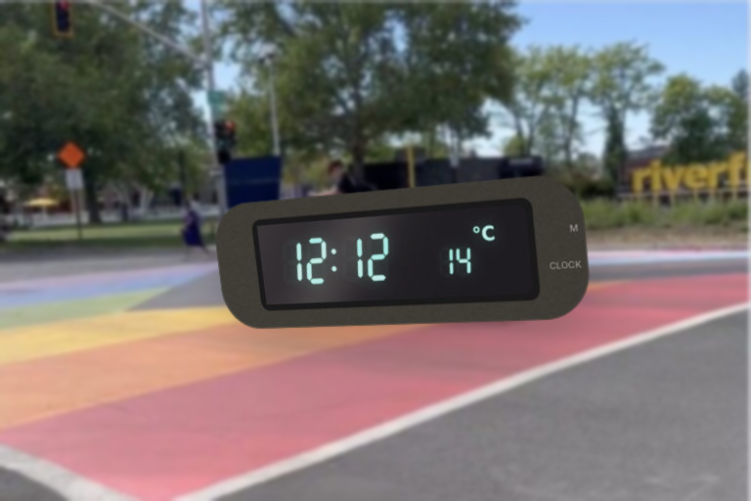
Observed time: 12h12
